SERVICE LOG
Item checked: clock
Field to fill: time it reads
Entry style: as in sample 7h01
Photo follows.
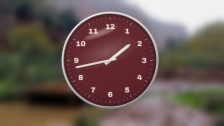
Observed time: 1h43
